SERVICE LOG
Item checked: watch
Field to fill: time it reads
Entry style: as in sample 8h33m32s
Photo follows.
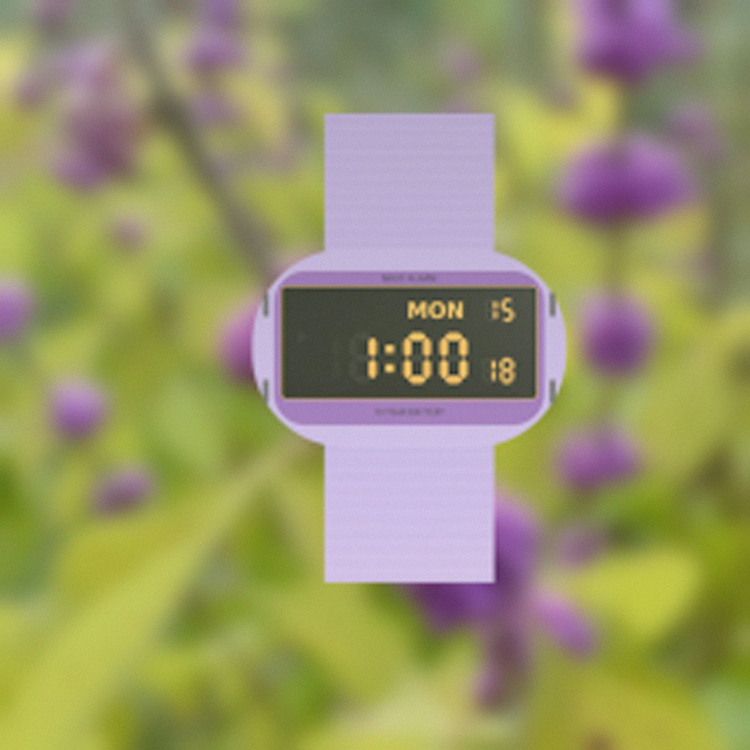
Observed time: 1h00m18s
